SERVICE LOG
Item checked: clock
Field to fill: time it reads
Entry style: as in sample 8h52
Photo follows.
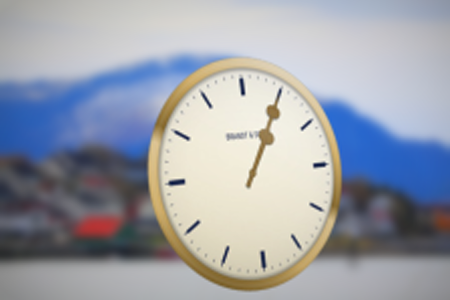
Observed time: 1h05
